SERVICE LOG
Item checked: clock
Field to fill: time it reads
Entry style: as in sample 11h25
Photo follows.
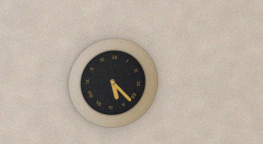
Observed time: 5h22
